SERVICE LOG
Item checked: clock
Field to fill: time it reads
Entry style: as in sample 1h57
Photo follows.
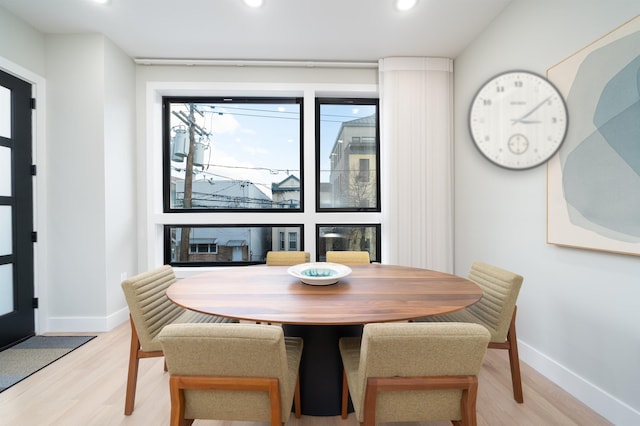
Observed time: 3h09
